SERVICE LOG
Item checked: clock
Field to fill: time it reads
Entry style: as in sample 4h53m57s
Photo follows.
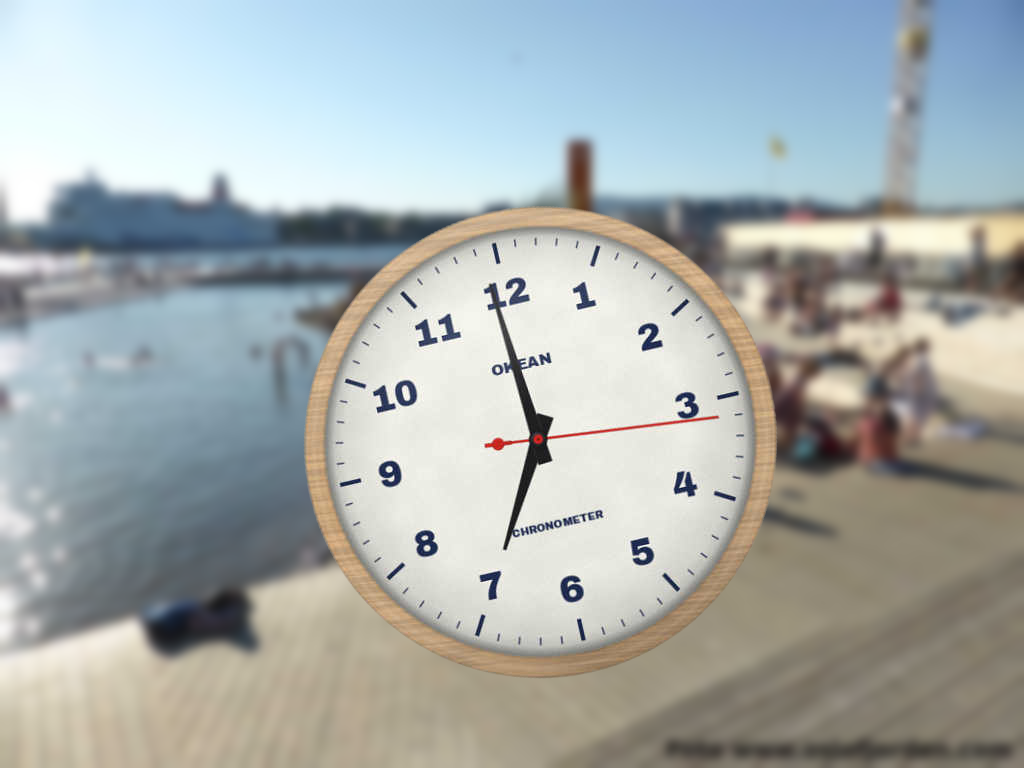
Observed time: 6h59m16s
